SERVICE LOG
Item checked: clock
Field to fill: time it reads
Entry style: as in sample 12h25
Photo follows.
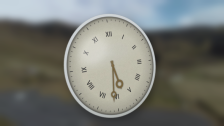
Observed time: 5h31
